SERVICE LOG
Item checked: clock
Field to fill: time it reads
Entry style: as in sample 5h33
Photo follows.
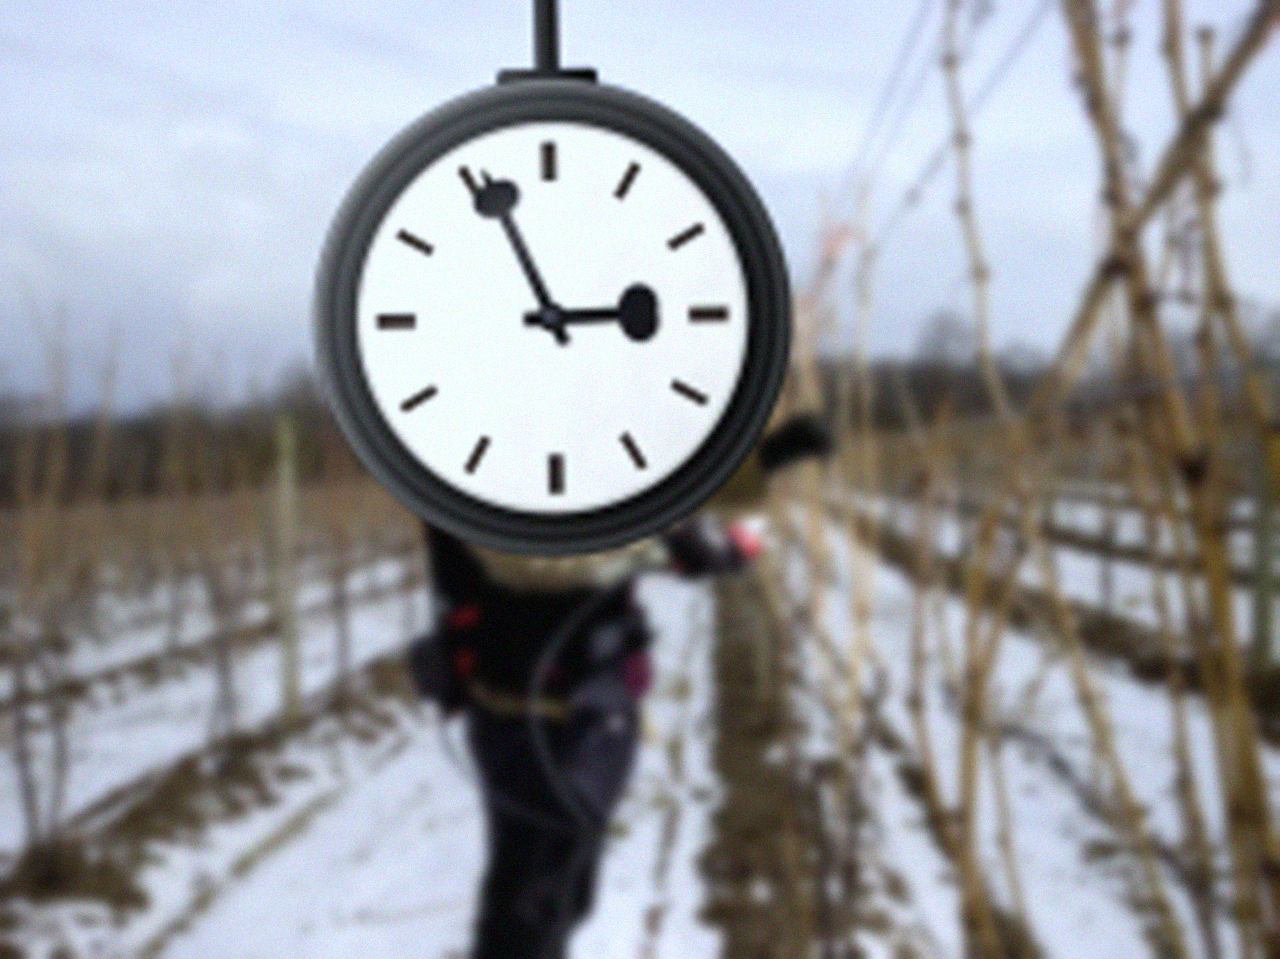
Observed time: 2h56
